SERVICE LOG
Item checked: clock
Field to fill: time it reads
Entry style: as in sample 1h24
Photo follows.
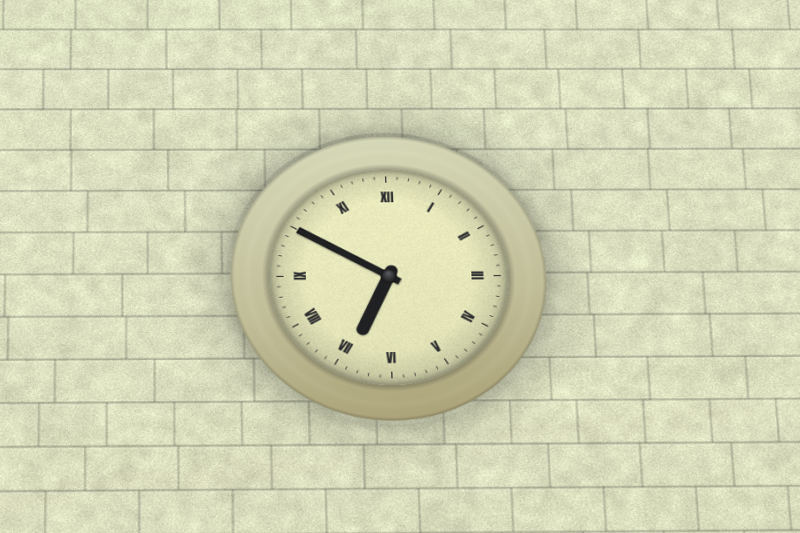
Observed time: 6h50
